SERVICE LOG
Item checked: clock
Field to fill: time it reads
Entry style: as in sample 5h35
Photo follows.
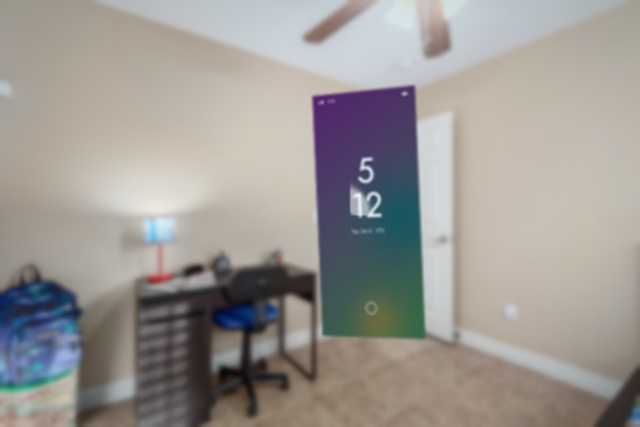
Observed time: 5h12
